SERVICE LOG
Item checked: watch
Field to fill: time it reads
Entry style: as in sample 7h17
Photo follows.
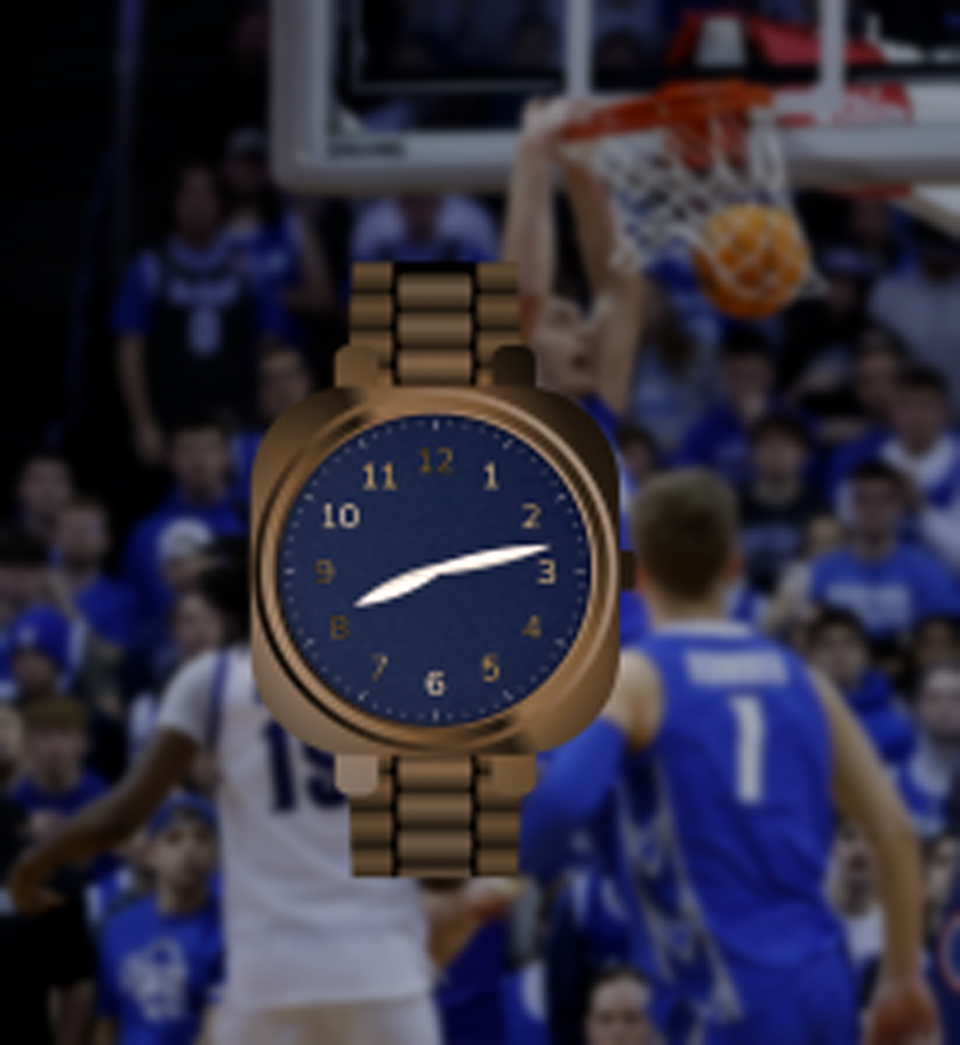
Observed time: 8h13
